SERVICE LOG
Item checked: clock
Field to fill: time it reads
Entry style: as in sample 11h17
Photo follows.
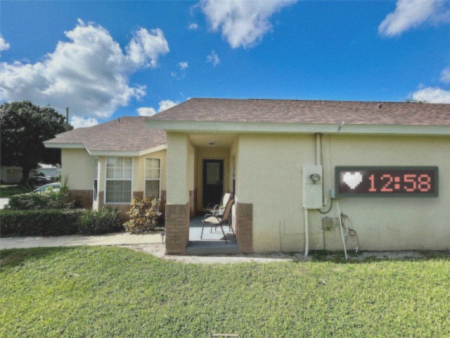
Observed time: 12h58
